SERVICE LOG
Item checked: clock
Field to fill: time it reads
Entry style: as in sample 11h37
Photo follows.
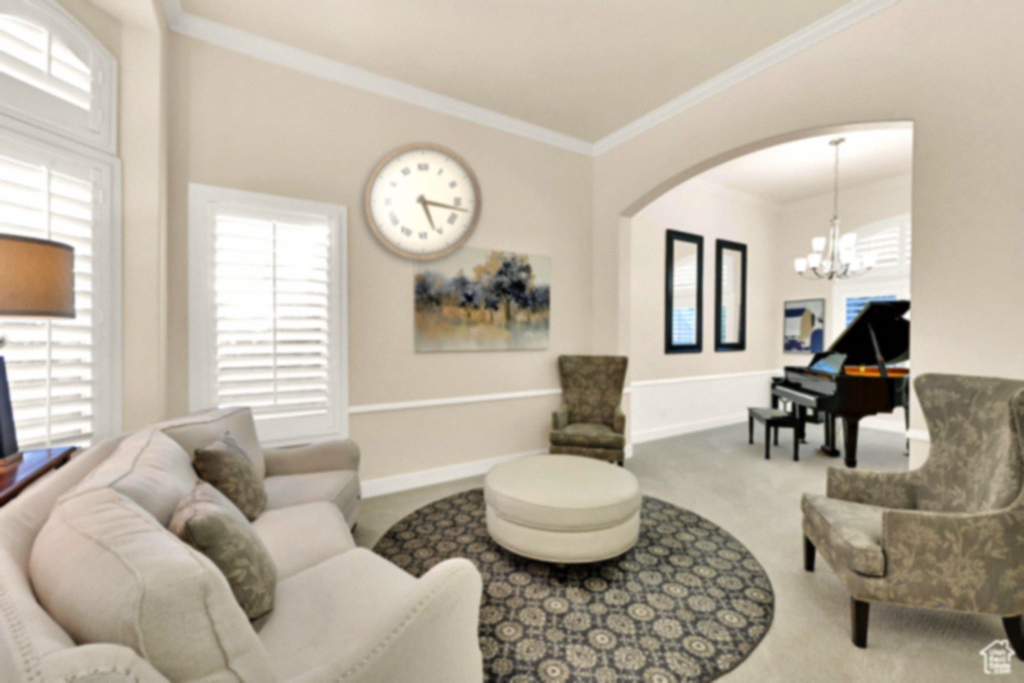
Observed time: 5h17
